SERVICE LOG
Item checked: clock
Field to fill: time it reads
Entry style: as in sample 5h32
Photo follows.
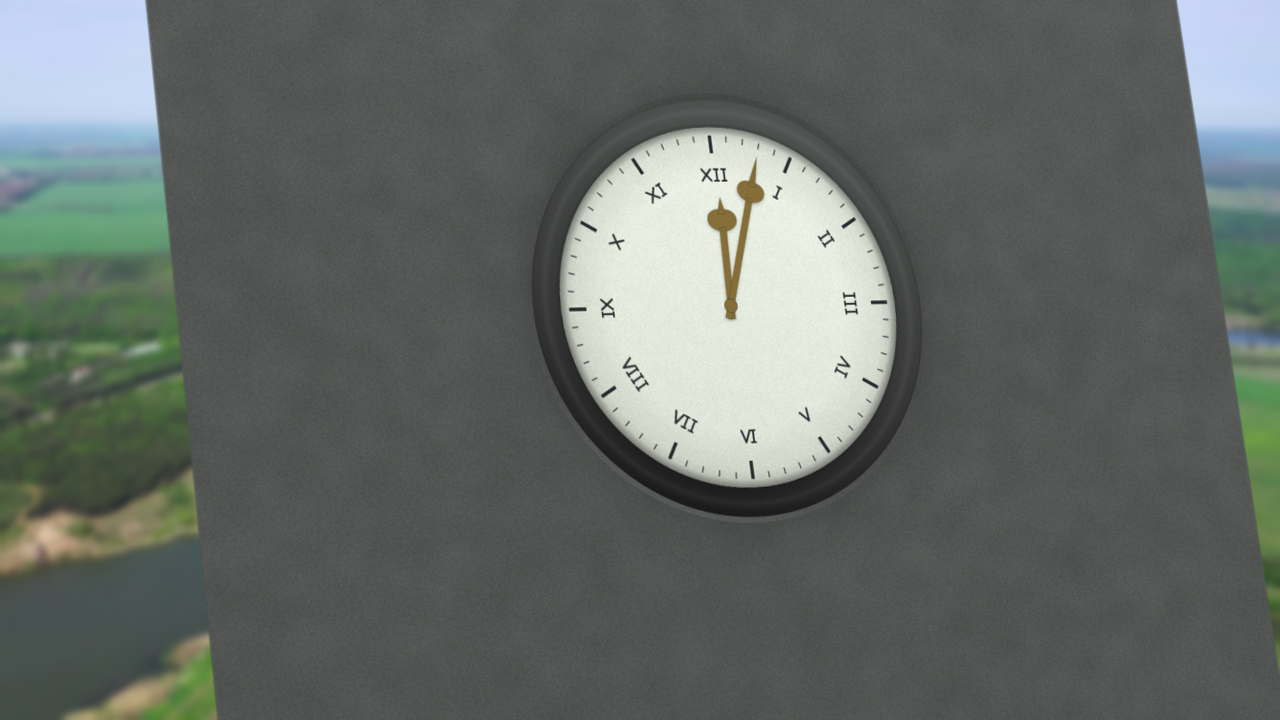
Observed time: 12h03
